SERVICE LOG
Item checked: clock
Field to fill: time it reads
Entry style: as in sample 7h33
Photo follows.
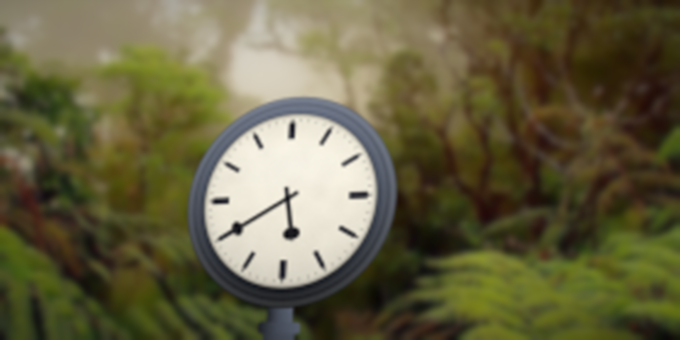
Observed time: 5h40
